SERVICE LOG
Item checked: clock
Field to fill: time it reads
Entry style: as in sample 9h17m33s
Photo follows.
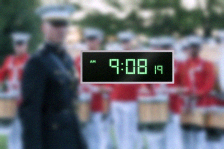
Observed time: 9h08m19s
